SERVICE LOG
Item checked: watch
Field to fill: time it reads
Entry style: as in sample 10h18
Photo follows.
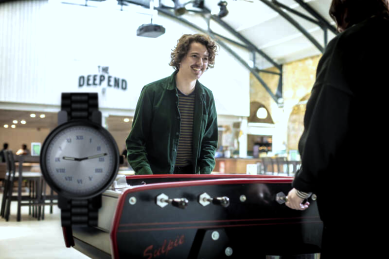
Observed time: 9h13
